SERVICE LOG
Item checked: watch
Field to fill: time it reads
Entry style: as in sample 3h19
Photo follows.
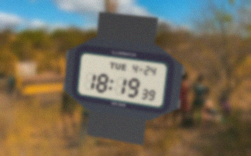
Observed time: 18h19
